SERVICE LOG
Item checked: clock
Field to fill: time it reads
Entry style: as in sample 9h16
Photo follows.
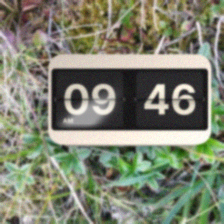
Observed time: 9h46
